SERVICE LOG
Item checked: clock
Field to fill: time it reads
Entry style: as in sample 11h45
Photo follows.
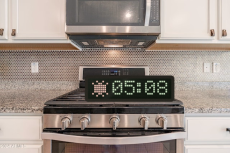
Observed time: 5h08
